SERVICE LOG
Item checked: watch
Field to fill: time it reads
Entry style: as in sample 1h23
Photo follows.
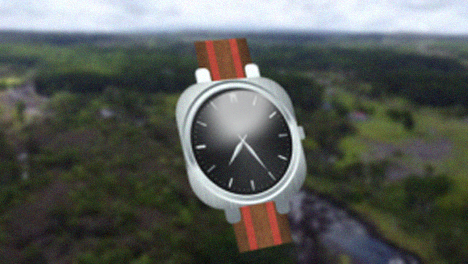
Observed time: 7h25
